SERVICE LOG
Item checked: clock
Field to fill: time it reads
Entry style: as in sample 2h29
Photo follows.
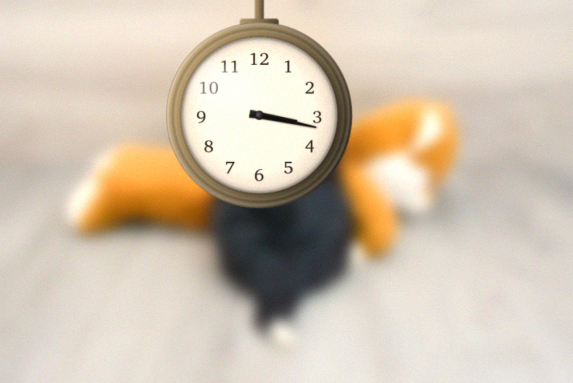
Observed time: 3h17
